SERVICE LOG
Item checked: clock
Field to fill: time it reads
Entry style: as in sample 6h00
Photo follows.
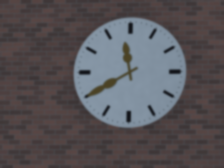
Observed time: 11h40
